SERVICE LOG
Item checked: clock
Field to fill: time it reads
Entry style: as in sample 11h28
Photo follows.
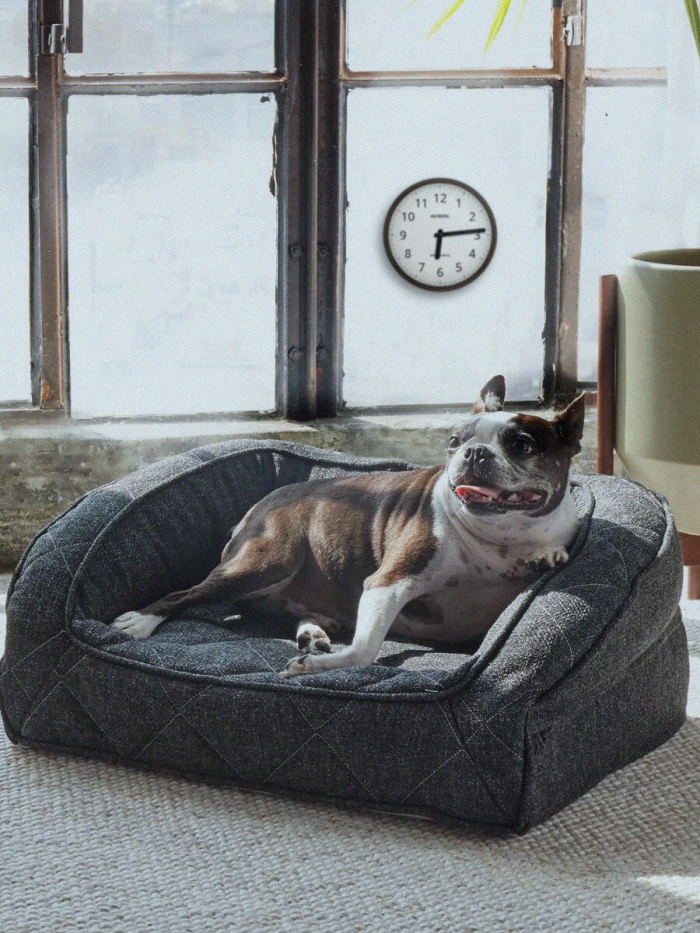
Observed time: 6h14
